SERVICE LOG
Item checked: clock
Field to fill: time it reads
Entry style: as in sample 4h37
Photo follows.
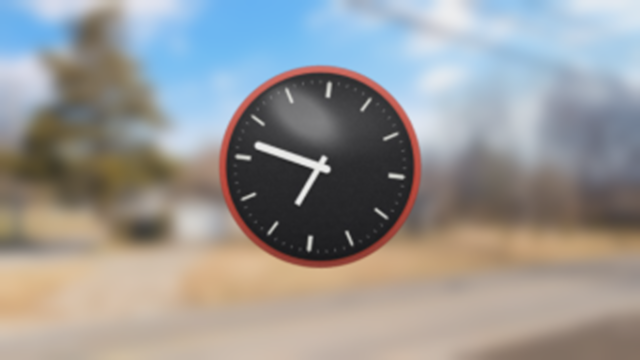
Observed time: 6h47
